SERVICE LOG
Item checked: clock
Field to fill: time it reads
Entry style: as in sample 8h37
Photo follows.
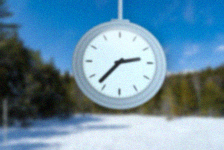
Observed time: 2h37
